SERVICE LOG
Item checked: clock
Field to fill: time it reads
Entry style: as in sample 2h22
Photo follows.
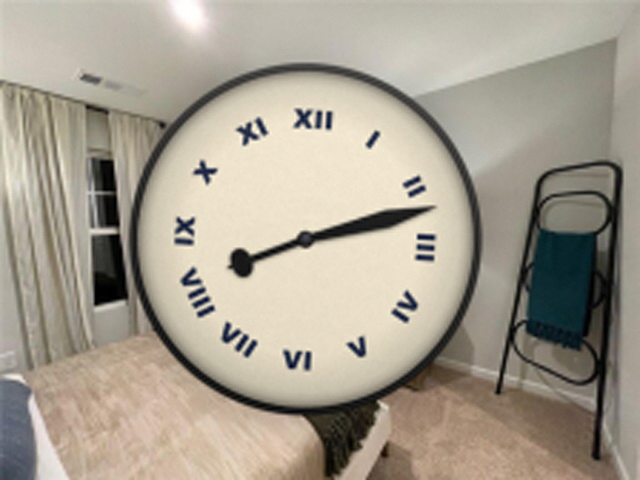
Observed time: 8h12
